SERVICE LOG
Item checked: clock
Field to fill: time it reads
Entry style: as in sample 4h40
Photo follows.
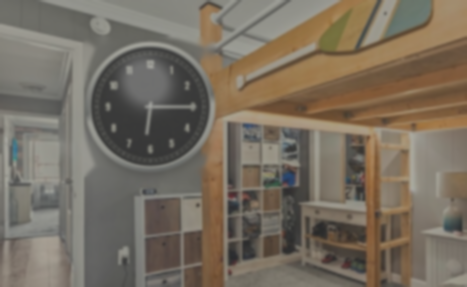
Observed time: 6h15
